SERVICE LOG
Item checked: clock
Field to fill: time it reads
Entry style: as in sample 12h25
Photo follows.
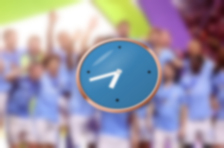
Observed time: 6h42
